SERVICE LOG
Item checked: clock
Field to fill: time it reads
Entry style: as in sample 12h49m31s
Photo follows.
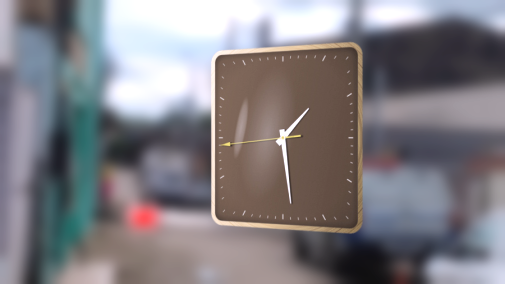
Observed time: 1h28m44s
